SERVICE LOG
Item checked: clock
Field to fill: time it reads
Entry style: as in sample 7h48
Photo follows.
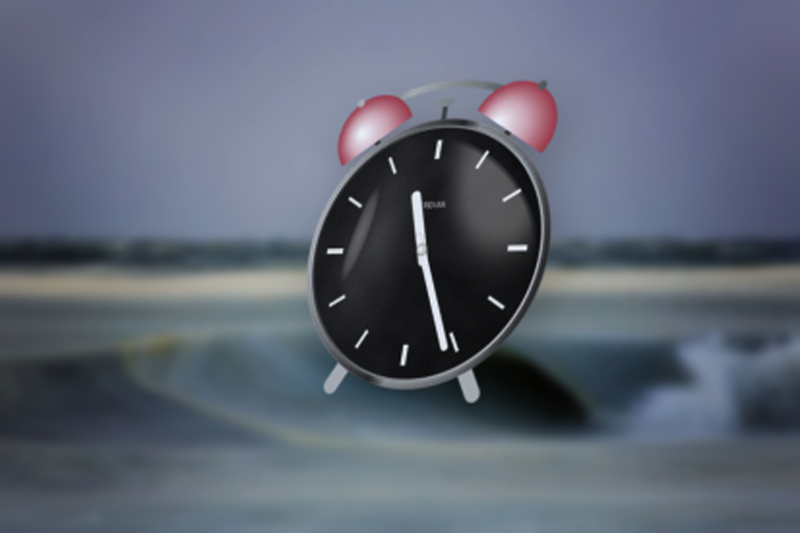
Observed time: 11h26
